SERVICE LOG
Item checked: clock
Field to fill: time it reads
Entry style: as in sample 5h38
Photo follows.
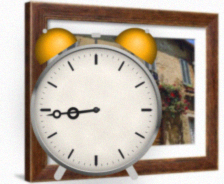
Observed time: 8h44
